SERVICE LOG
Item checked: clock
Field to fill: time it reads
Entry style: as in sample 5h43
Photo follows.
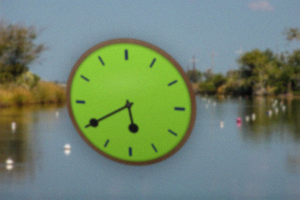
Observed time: 5h40
